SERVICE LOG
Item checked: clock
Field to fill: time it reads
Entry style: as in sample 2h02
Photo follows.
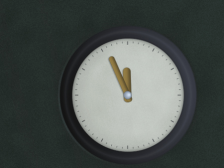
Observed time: 11h56
